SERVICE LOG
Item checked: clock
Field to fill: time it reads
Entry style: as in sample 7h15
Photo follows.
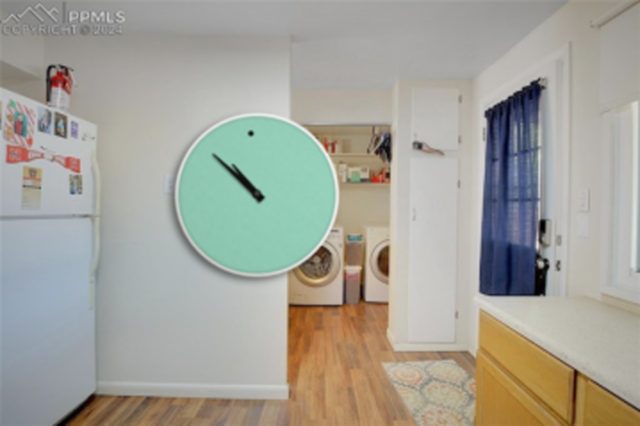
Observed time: 10h53
